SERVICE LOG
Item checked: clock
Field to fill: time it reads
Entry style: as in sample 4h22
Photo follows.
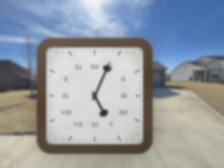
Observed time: 5h04
